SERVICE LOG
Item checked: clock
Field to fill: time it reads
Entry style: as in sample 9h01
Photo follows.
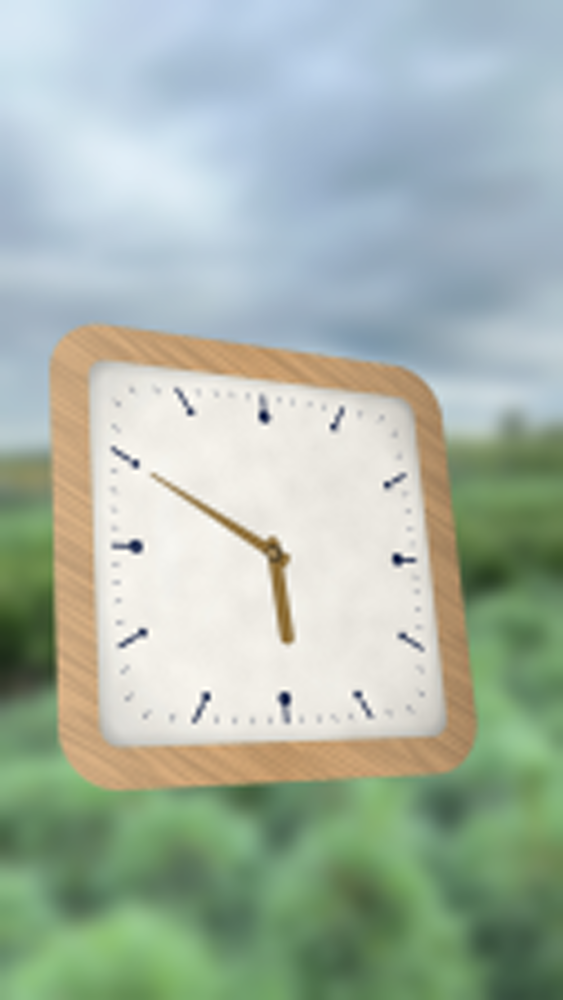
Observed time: 5h50
